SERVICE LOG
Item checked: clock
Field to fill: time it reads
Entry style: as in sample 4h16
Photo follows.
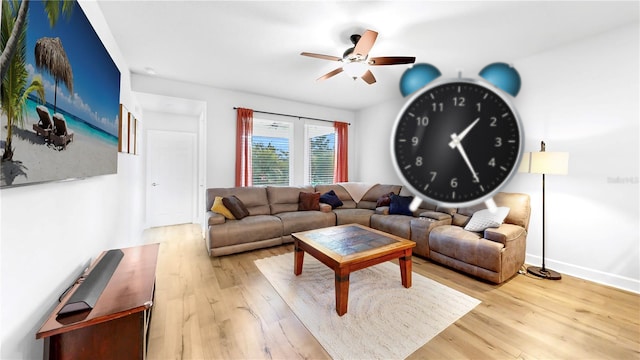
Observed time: 1h25
